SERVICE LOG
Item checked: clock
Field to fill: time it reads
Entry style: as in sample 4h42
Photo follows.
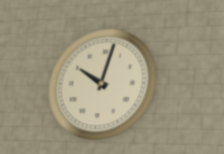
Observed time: 10h02
